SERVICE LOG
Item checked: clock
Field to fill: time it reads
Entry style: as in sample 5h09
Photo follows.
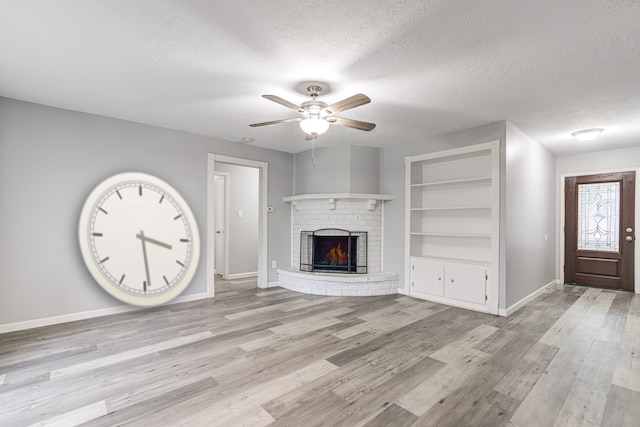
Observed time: 3h29
